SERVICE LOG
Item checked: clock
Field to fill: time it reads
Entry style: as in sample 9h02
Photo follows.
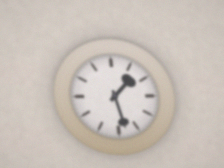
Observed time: 1h28
